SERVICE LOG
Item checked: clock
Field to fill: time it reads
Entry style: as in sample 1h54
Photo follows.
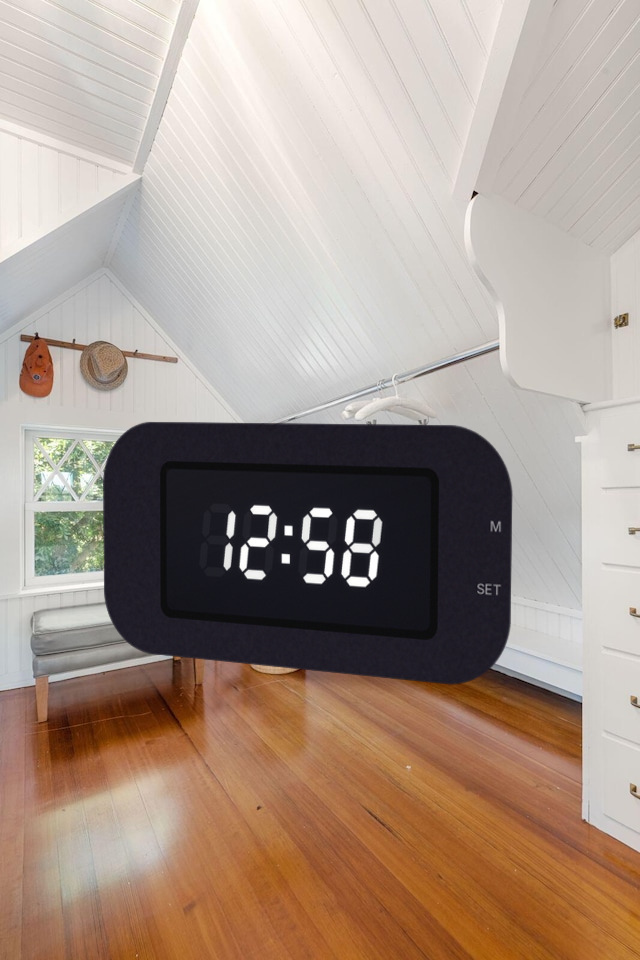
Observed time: 12h58
